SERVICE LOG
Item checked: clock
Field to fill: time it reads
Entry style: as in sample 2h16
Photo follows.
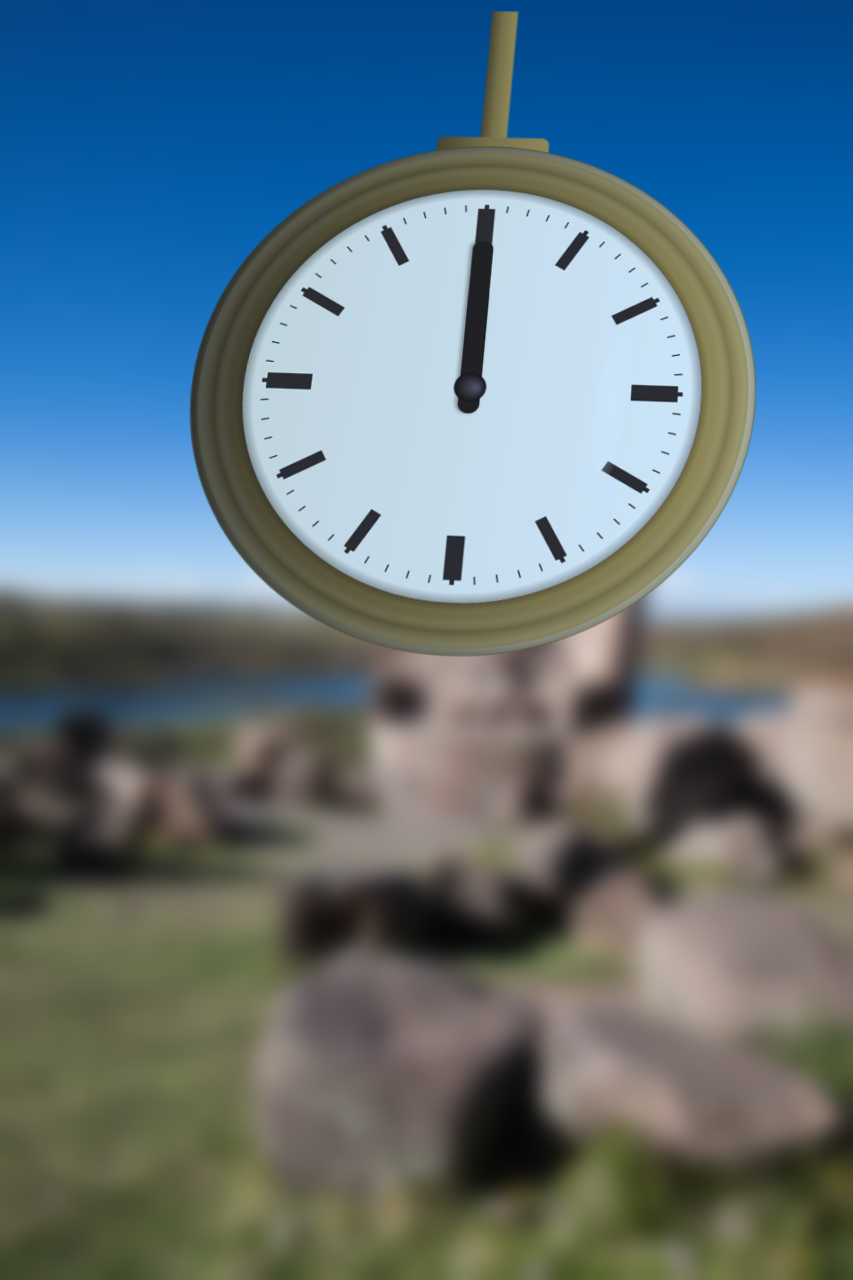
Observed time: 12h00
